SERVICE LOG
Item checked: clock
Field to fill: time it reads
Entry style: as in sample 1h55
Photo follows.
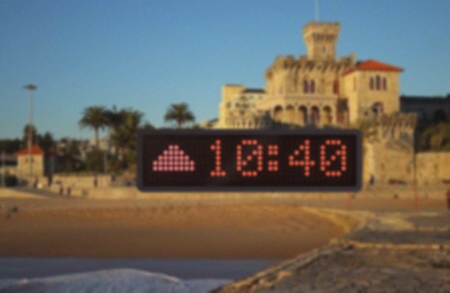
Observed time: 10h40
